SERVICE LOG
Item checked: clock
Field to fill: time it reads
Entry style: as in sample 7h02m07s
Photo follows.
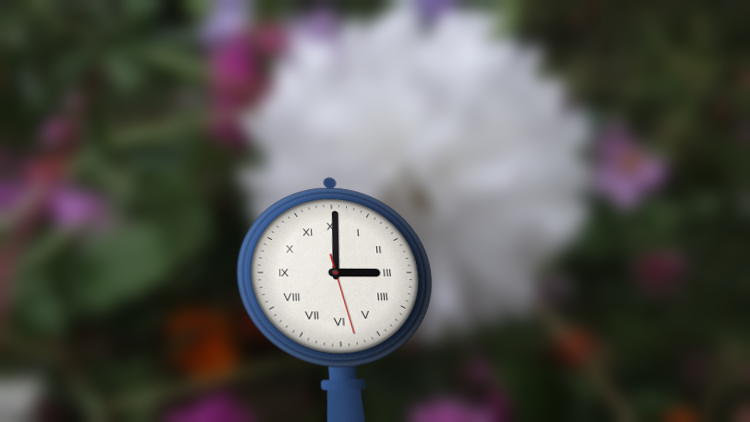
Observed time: 3h00m28s
